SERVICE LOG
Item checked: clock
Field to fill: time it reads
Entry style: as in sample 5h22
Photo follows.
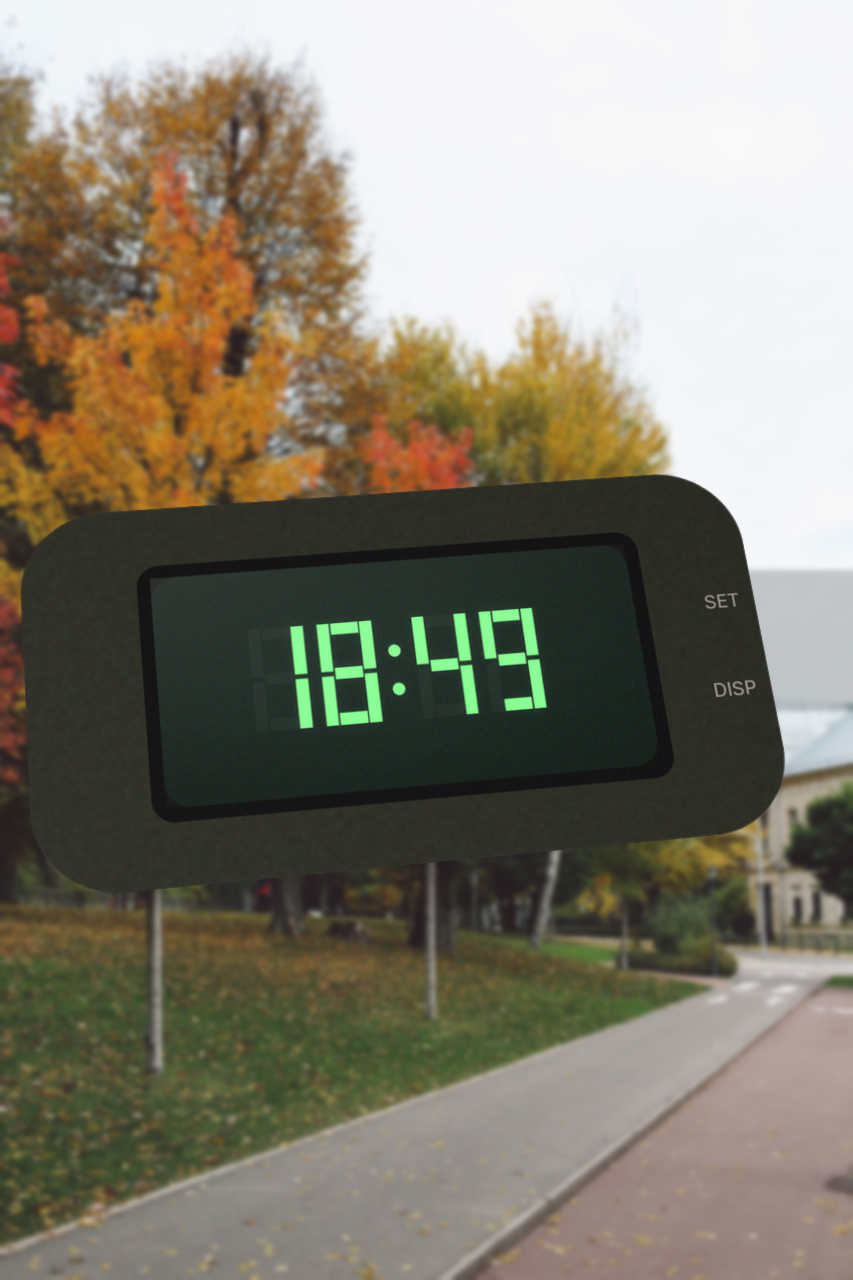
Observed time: 18h49
